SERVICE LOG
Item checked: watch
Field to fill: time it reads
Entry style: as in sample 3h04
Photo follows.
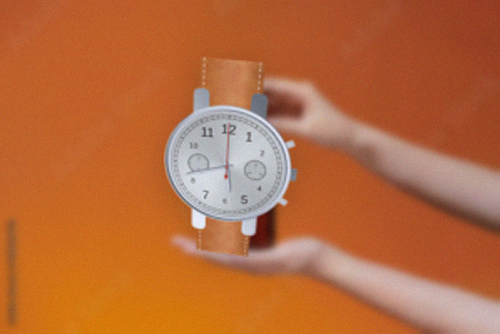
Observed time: 5h42
